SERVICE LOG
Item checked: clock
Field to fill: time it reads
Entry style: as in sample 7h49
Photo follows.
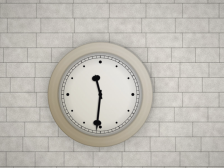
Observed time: 11h31
